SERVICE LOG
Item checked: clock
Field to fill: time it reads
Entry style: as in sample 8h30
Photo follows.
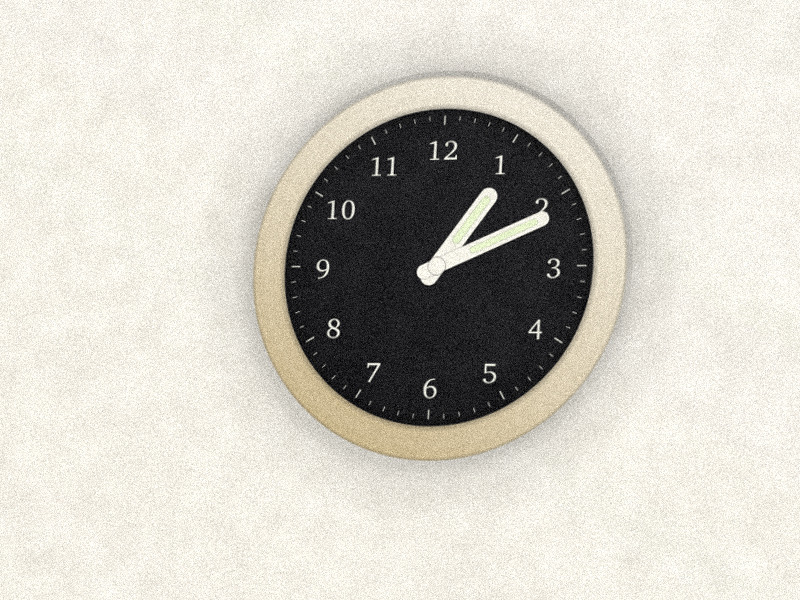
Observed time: 1h11
